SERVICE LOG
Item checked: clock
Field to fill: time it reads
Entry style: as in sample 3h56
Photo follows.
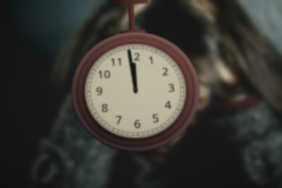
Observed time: 11h59
